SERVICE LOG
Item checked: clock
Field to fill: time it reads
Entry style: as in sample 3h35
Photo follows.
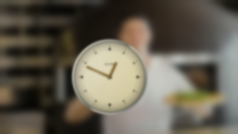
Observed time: 12h49
